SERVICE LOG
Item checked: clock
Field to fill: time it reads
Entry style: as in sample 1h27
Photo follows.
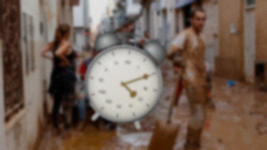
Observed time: 4h10
